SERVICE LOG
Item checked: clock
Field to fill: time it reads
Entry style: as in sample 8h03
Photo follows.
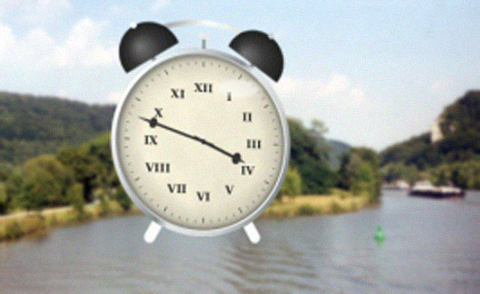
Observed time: 3h48
